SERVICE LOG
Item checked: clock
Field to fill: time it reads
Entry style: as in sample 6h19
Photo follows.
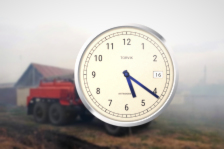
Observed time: 5h21
